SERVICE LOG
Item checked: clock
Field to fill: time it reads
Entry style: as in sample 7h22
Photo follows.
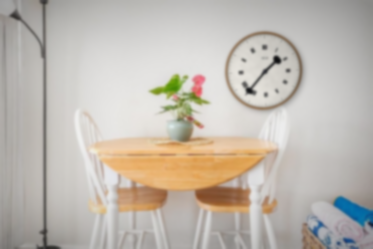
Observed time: 1h37
